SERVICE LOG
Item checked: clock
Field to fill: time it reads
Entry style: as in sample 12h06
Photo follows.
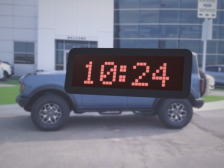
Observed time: 10h24
